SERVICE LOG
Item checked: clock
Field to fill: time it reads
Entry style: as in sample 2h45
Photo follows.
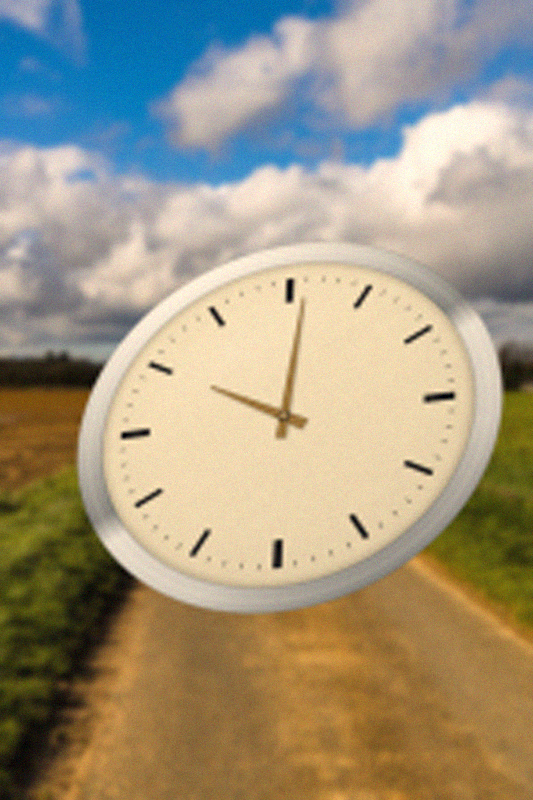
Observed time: 10h01
